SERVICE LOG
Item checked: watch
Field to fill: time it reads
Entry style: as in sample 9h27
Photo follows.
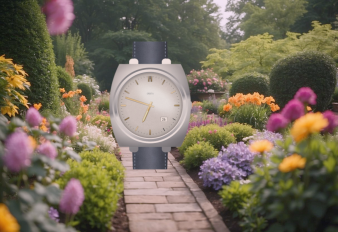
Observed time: 6h48
